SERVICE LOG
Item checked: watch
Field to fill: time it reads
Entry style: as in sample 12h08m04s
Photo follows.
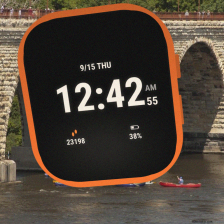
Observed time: 12h42m55s
